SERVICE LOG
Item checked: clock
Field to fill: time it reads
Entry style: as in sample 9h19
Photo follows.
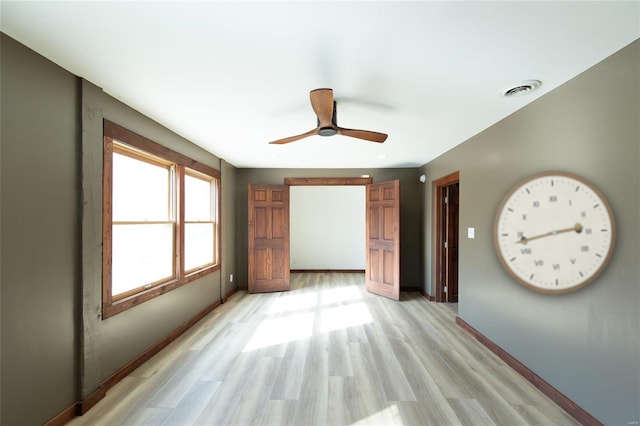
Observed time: 2h43
